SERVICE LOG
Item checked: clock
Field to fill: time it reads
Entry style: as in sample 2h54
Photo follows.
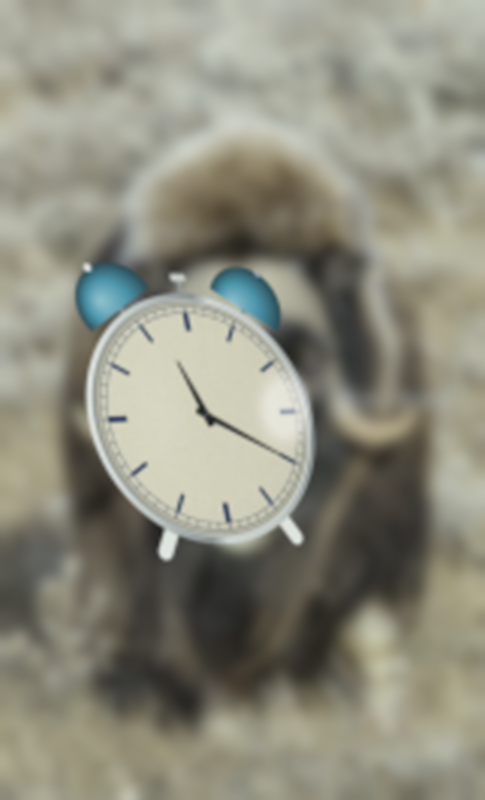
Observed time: 11h20
